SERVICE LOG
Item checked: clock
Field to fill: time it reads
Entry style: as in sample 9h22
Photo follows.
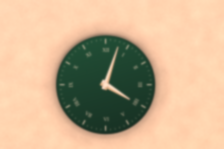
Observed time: 4h03
